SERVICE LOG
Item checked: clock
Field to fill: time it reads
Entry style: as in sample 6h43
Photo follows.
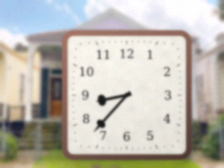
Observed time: 8h37
